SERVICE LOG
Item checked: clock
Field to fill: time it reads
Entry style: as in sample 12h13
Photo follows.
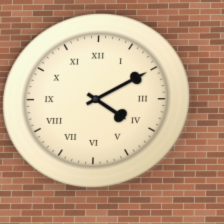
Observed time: 4h10
